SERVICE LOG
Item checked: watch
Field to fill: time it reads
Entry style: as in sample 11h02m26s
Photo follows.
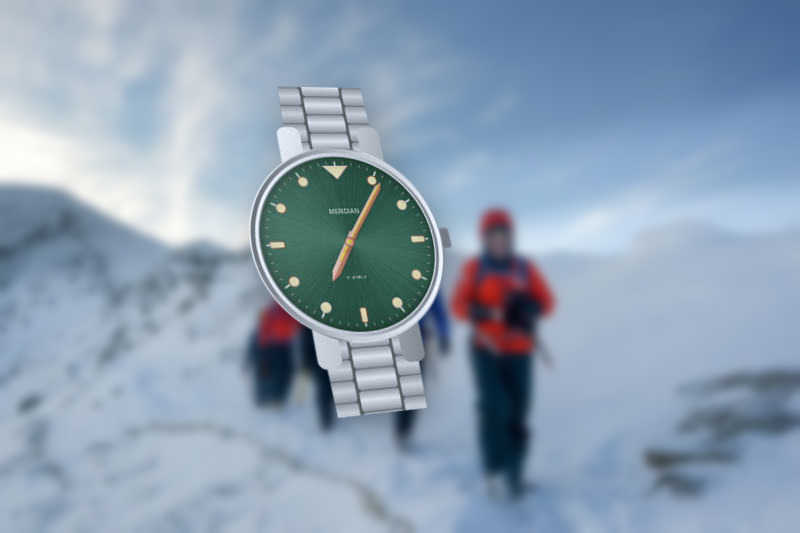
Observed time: 7h06m06s
